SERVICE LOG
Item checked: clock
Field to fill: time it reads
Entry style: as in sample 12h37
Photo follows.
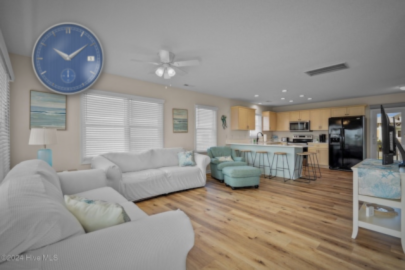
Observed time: 10h09
